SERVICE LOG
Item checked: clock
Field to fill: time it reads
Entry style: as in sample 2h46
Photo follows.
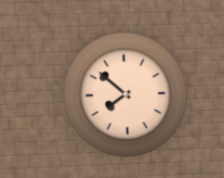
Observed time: 7h52
